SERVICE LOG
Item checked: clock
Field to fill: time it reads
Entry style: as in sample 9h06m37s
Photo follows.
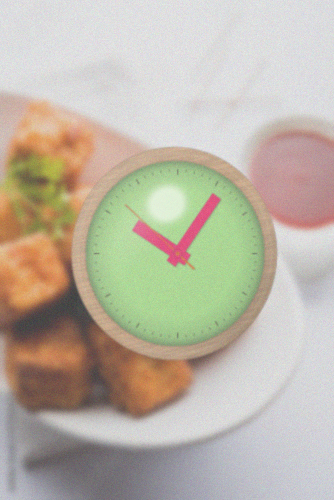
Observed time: 10h05m52s
